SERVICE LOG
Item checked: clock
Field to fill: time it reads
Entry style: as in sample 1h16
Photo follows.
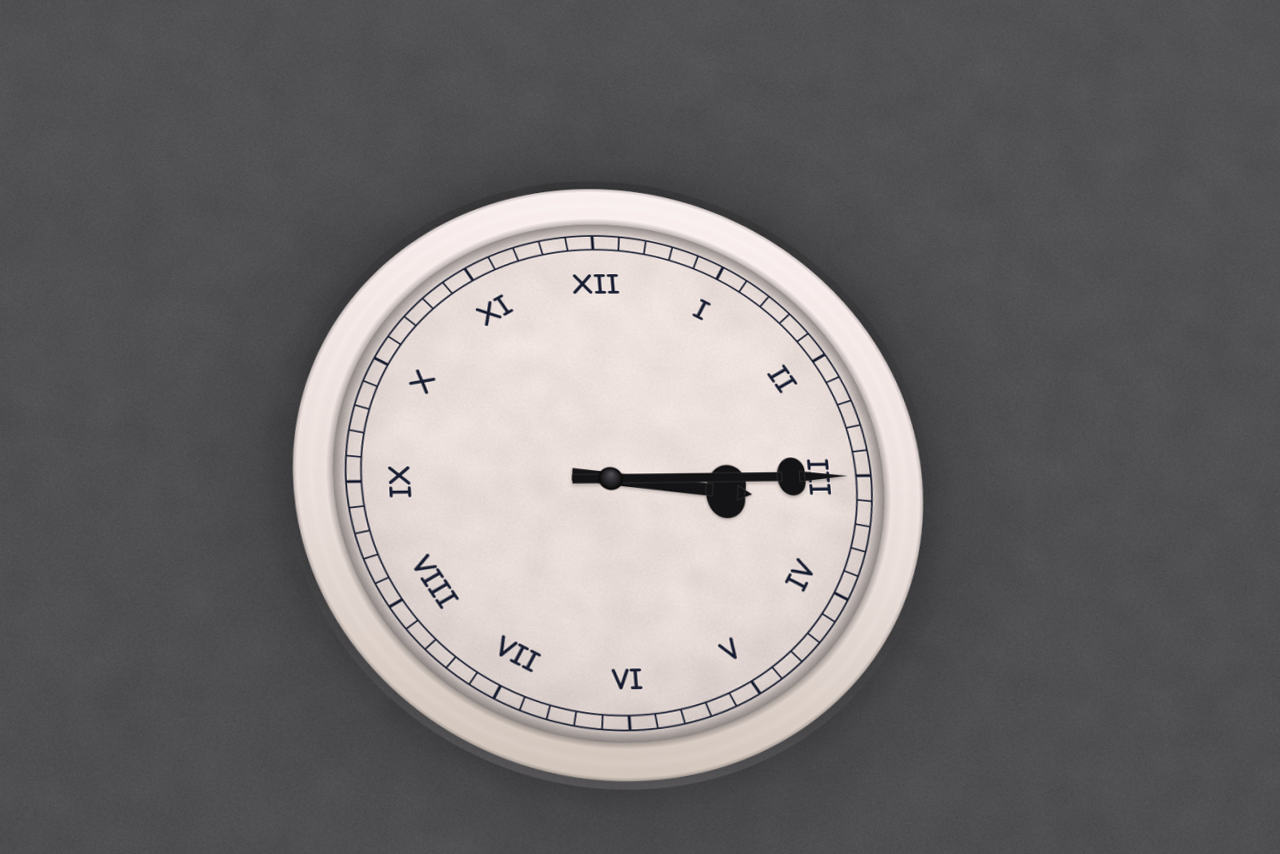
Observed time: 3h15
